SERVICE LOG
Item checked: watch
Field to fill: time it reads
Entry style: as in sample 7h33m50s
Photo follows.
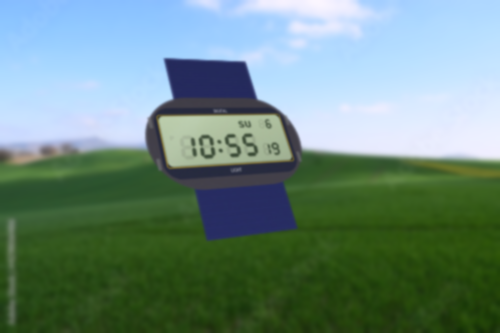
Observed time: 10h55m19s
